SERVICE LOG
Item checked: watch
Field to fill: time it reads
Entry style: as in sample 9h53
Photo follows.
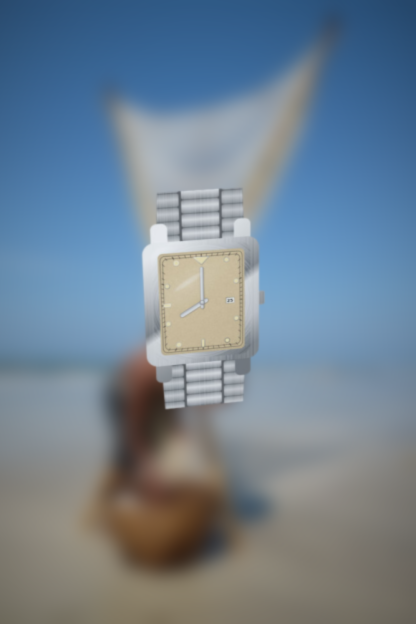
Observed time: 8h00
